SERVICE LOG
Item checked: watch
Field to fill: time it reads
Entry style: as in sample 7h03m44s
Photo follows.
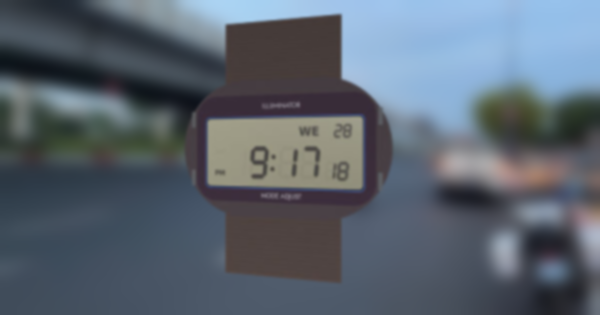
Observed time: 9h17m18s
